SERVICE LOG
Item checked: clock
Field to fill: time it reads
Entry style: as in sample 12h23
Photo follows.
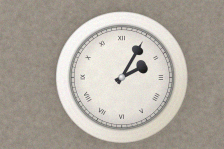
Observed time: 2h05
